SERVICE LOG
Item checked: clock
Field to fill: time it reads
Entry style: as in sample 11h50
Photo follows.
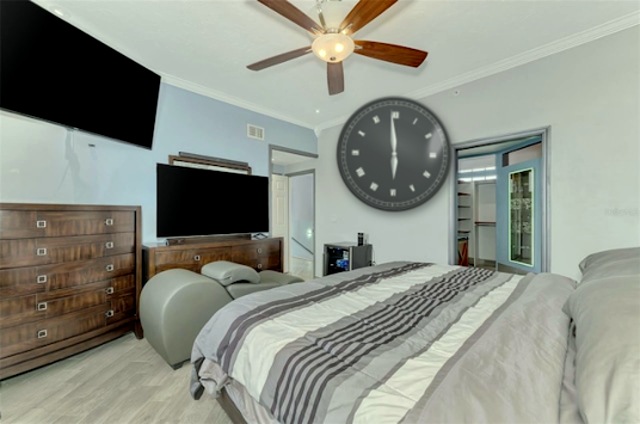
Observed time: 5h59
